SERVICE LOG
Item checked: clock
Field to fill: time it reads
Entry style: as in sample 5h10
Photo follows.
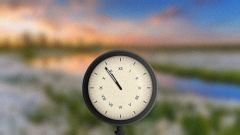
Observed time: 10h54
